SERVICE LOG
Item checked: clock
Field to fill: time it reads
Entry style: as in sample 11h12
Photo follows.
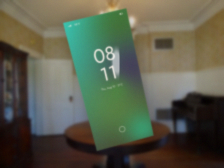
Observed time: 8h11
